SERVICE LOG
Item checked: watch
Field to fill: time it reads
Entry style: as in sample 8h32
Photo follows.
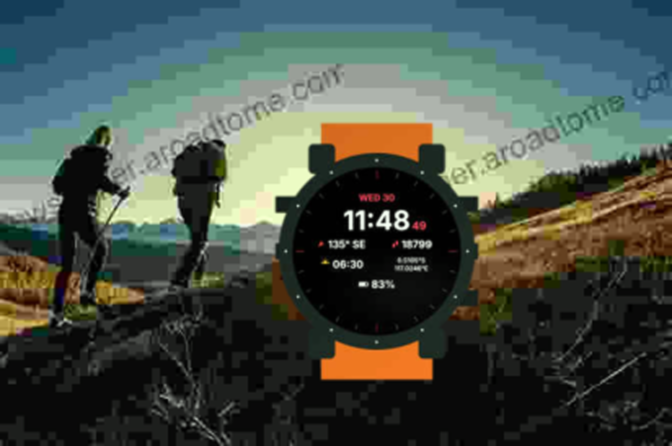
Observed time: 11h48
